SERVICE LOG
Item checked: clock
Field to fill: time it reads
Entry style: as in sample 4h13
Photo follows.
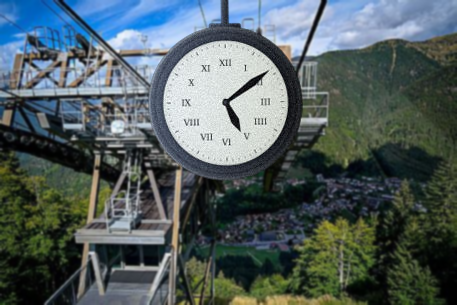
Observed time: 5h09
